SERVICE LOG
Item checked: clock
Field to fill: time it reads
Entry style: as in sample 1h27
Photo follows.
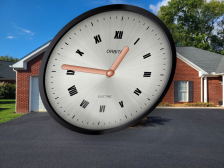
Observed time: 12h46
